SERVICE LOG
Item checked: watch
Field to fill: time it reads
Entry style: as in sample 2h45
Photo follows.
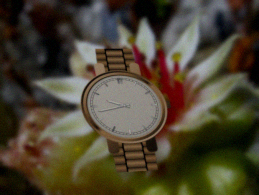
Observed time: 9h43
